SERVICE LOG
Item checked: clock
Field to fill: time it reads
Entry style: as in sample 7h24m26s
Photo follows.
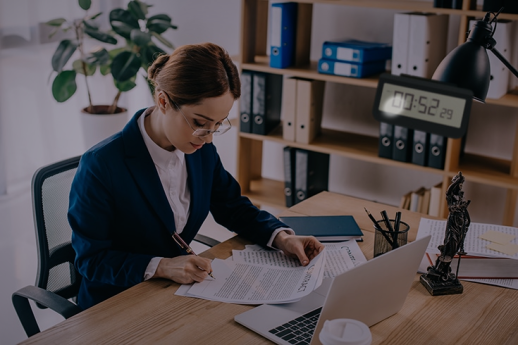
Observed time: 0h52m29s
